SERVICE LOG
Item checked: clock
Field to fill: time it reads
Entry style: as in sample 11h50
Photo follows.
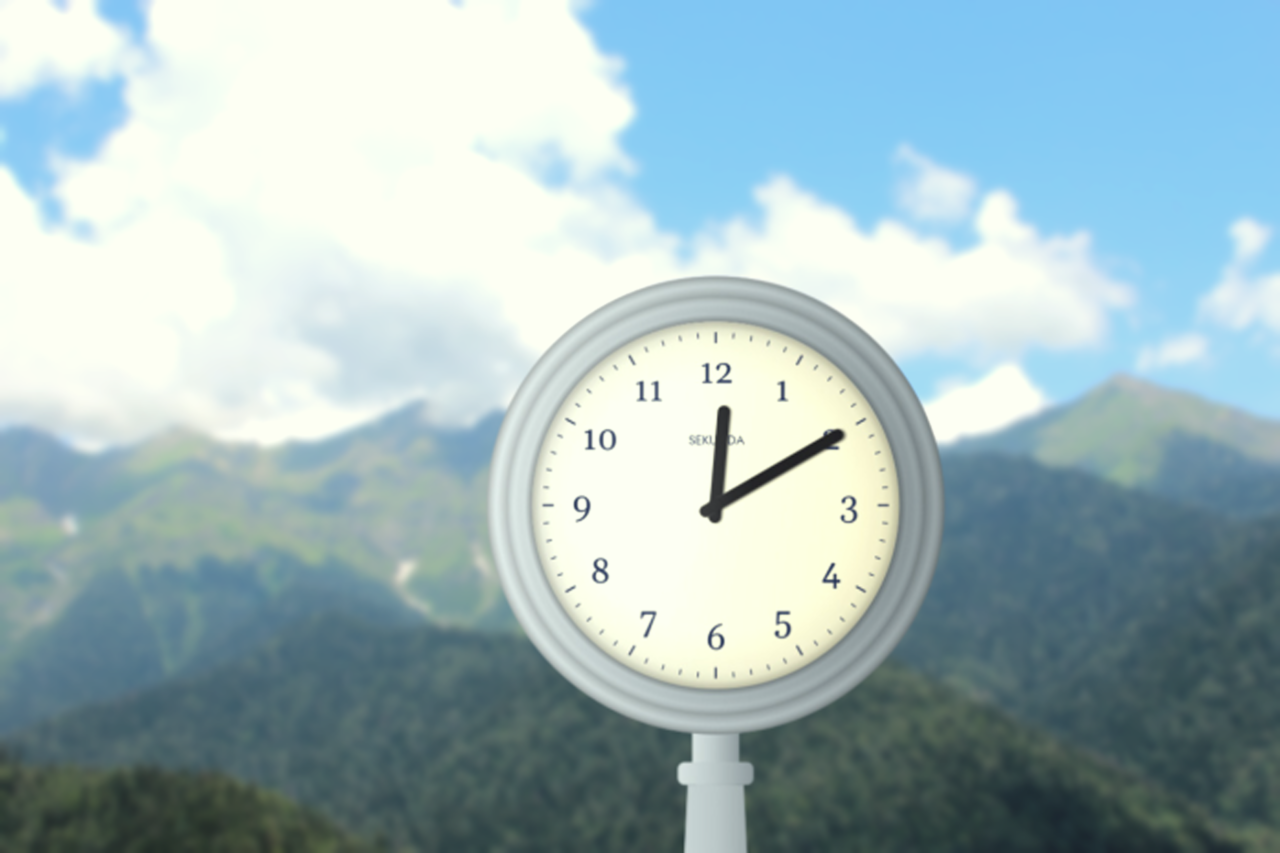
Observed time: 12h10
